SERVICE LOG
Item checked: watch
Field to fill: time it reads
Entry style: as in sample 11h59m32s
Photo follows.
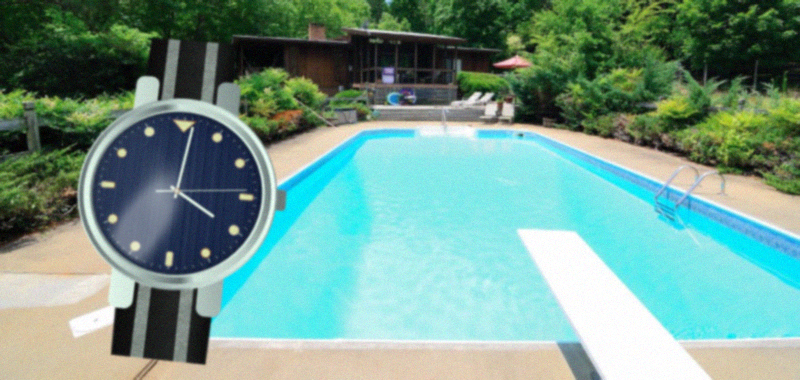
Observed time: 4h01m14s
